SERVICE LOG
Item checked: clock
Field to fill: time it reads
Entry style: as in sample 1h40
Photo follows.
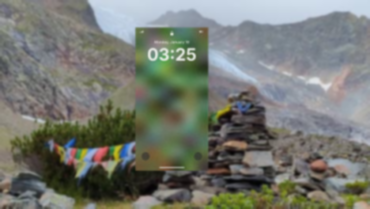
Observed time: 3h25
